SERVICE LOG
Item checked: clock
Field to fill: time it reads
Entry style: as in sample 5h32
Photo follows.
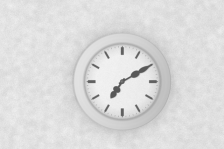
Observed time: 7h10
